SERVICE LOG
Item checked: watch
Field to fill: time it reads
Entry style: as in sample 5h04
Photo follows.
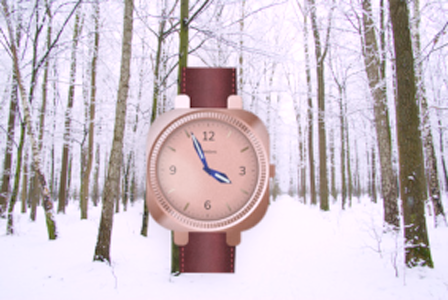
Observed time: 3h56
